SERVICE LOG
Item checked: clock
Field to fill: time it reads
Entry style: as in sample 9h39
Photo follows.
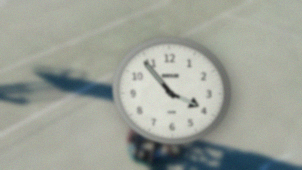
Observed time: 3h54
